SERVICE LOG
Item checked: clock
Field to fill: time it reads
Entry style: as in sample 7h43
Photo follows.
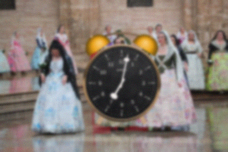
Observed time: 7h02
